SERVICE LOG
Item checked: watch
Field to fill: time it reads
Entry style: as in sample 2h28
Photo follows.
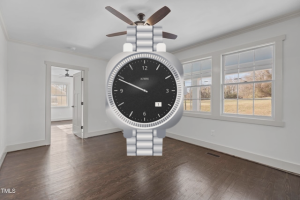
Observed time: 9h49
